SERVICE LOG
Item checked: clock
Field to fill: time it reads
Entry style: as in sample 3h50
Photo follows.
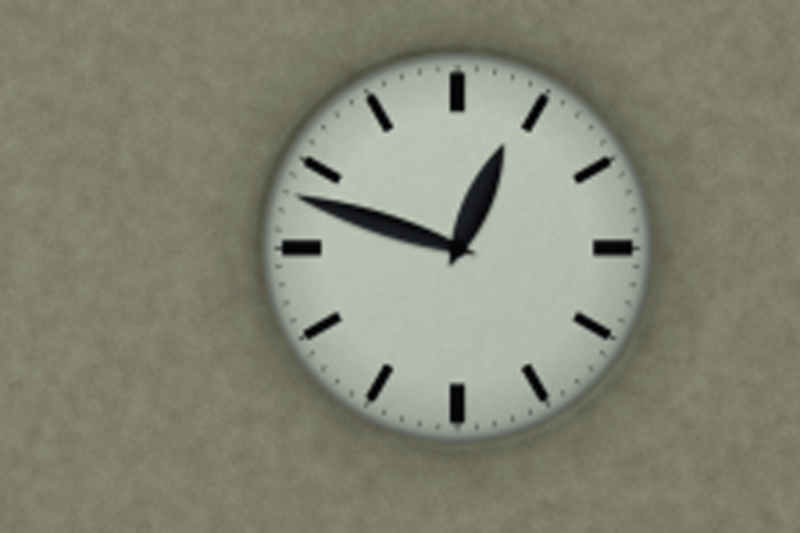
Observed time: 12h48
